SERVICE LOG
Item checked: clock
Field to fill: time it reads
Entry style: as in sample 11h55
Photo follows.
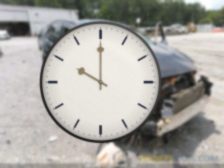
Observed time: 10h00
